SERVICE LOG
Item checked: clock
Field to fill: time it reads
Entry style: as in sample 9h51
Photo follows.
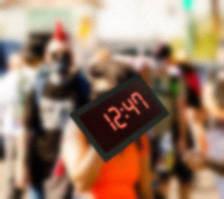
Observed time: 12h47
